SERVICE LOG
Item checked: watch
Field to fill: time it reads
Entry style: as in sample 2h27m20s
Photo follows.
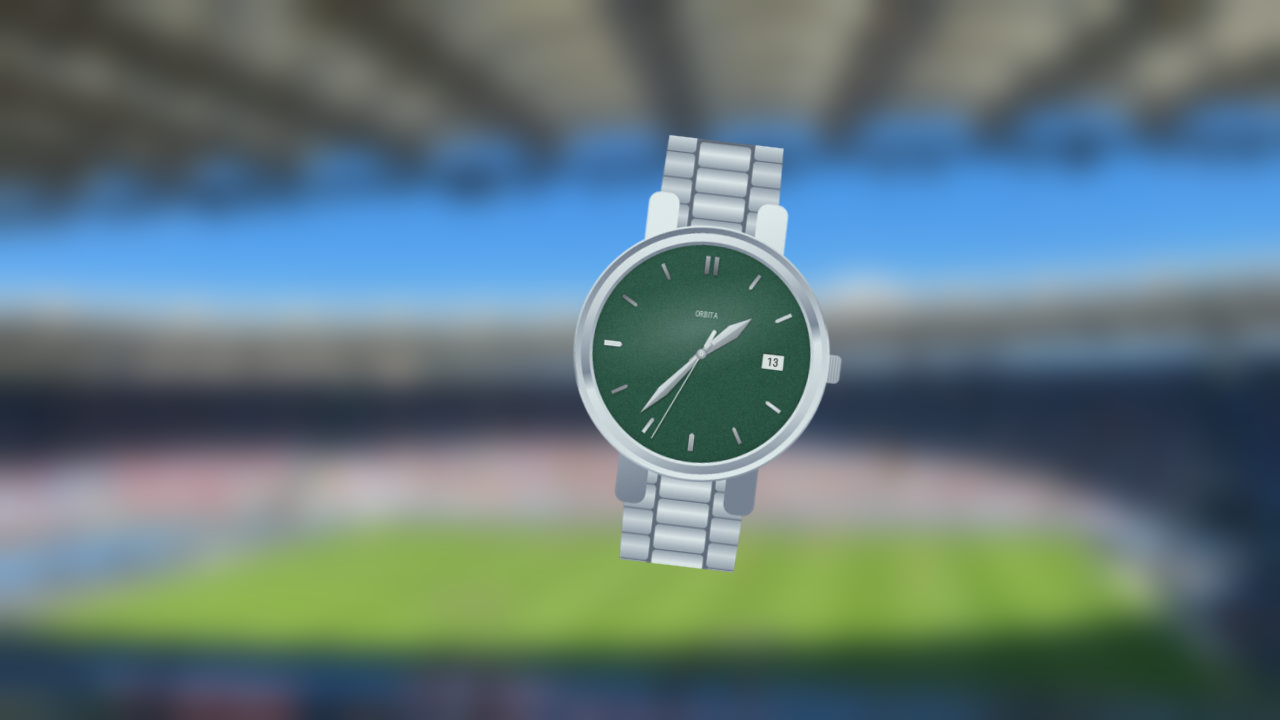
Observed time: 1h36m34s
